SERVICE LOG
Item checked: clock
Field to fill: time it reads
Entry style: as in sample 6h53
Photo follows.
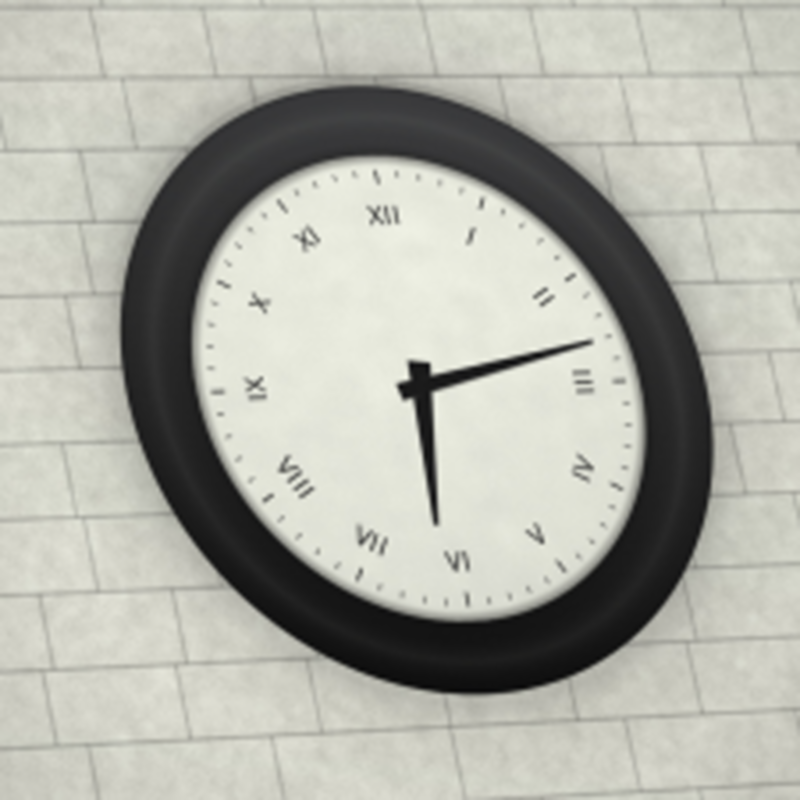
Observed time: 6h13
